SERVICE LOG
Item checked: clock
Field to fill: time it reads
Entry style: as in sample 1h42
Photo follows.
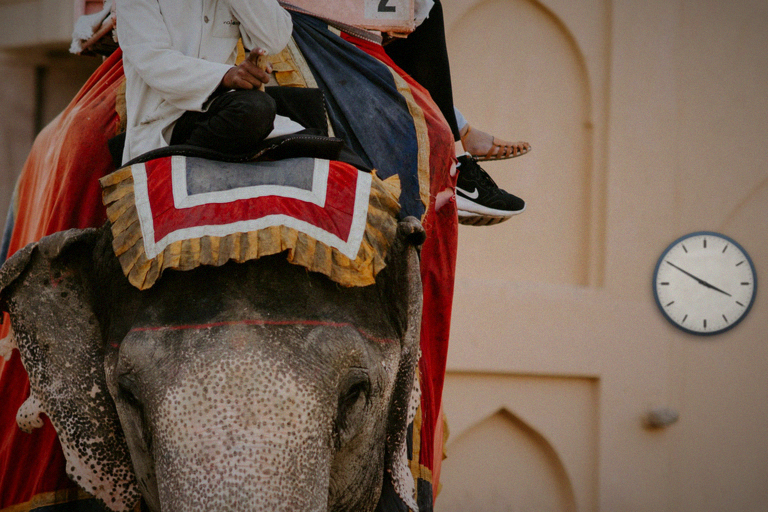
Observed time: 3h50
